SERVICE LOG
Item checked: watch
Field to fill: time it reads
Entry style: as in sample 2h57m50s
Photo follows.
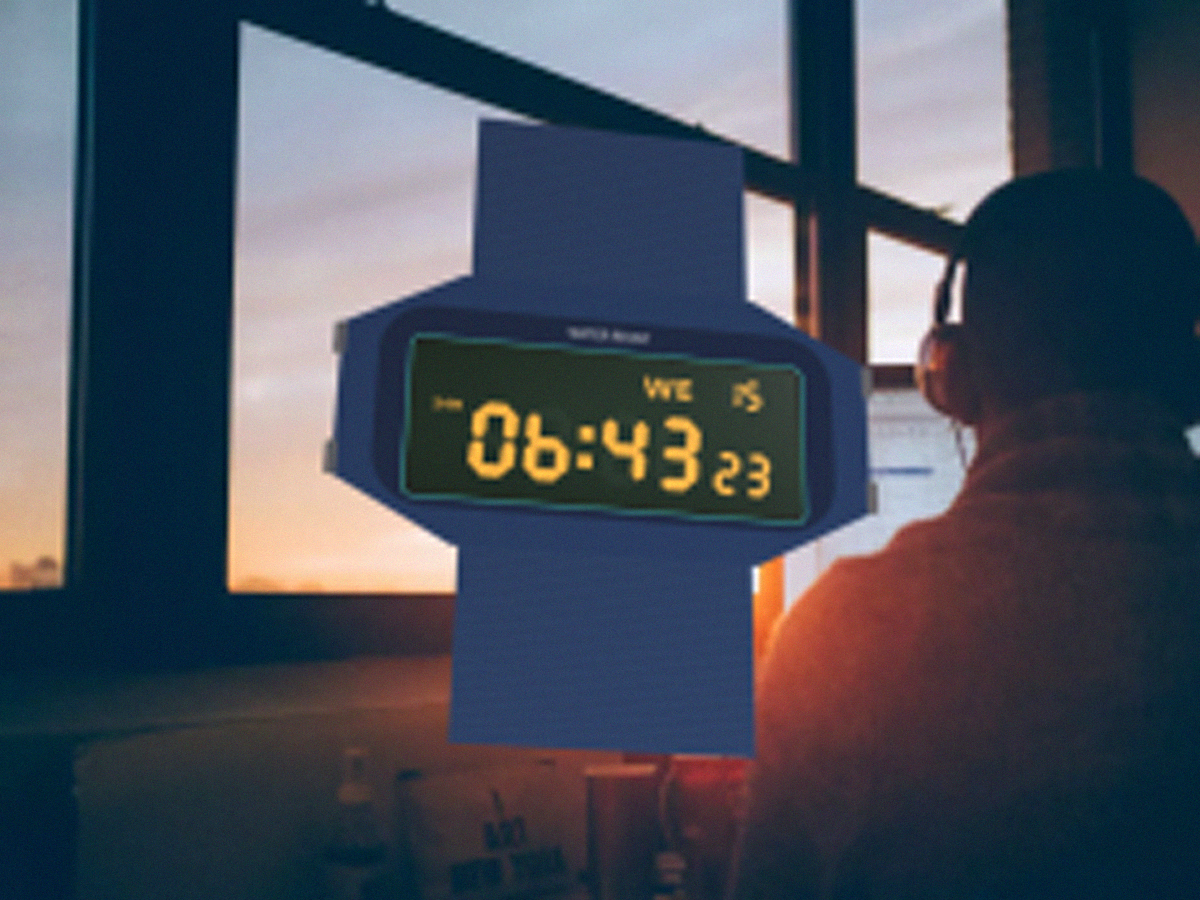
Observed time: 6h43m23s
